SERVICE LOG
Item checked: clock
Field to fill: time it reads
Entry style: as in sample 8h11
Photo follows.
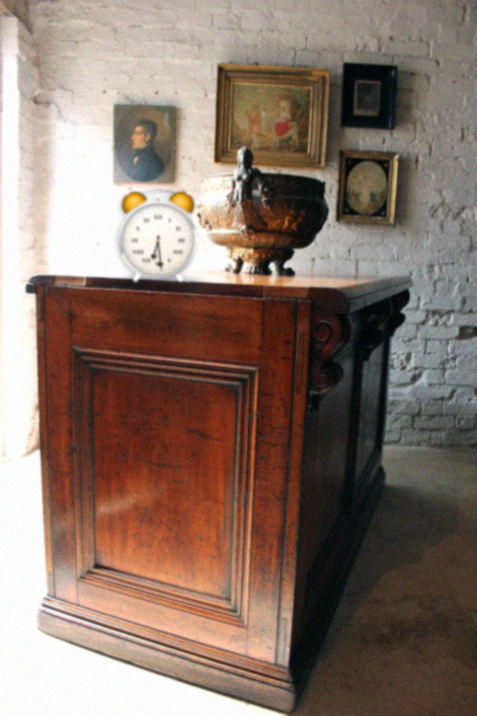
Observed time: 6h29
